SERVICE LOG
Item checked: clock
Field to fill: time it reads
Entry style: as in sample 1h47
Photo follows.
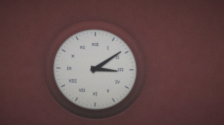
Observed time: 3h09
